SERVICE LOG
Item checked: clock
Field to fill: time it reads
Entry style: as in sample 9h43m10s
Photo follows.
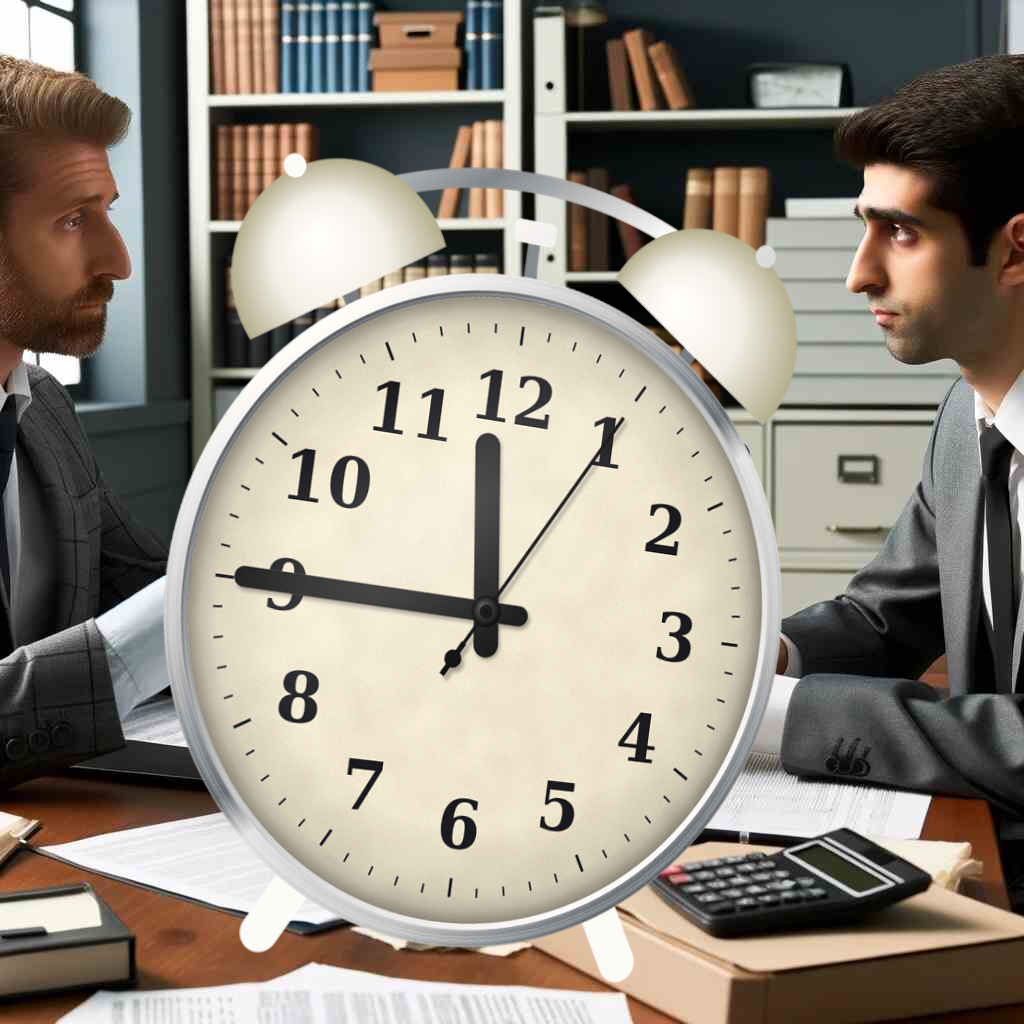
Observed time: 11h45m05s
